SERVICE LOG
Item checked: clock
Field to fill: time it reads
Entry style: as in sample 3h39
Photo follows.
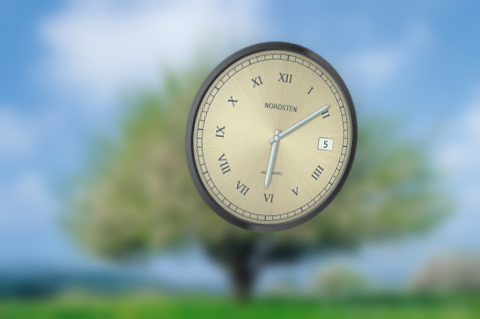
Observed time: 6h09
